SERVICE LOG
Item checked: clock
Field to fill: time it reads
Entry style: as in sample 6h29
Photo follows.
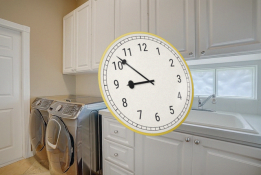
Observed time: 8h52
